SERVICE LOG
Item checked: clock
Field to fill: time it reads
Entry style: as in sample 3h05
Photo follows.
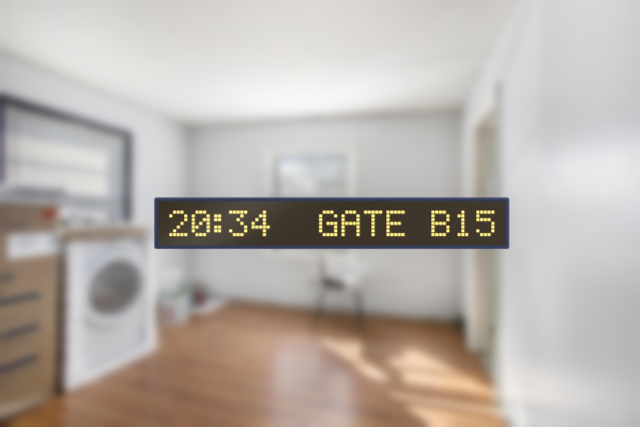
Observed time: 20h34
